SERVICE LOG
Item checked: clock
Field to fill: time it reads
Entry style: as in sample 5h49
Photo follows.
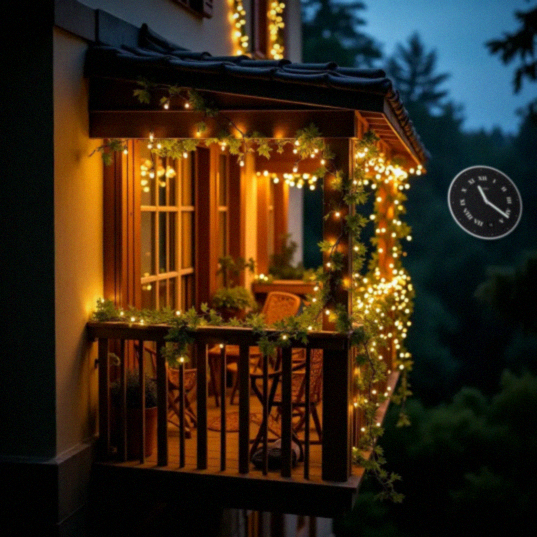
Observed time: 11h22
